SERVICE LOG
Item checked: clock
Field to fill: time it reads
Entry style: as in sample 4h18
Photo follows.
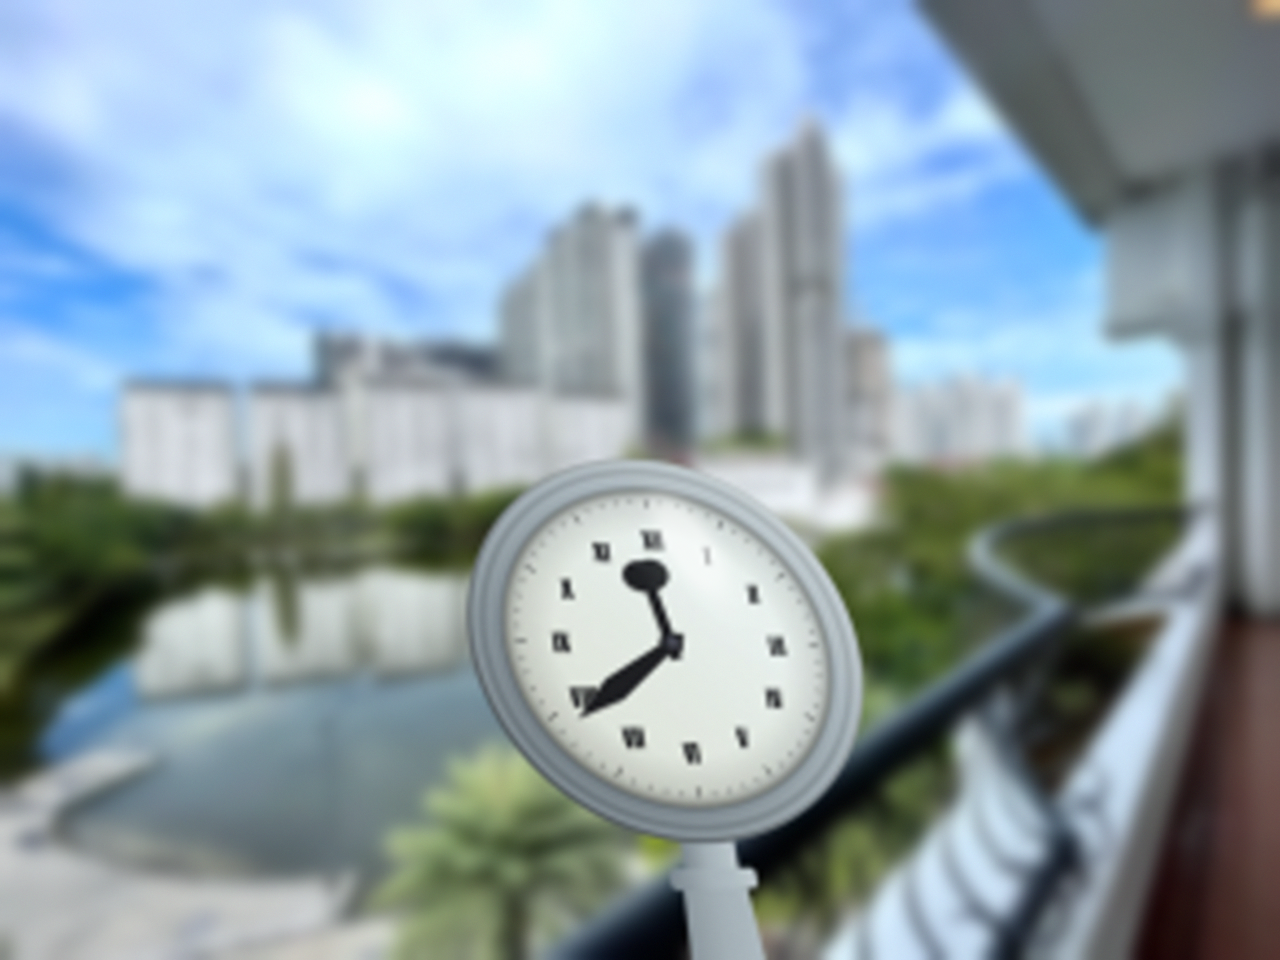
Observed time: 11h39
